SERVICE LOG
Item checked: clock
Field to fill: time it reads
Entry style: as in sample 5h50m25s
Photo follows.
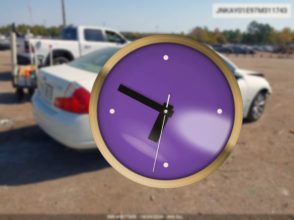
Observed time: 6h49m32s
